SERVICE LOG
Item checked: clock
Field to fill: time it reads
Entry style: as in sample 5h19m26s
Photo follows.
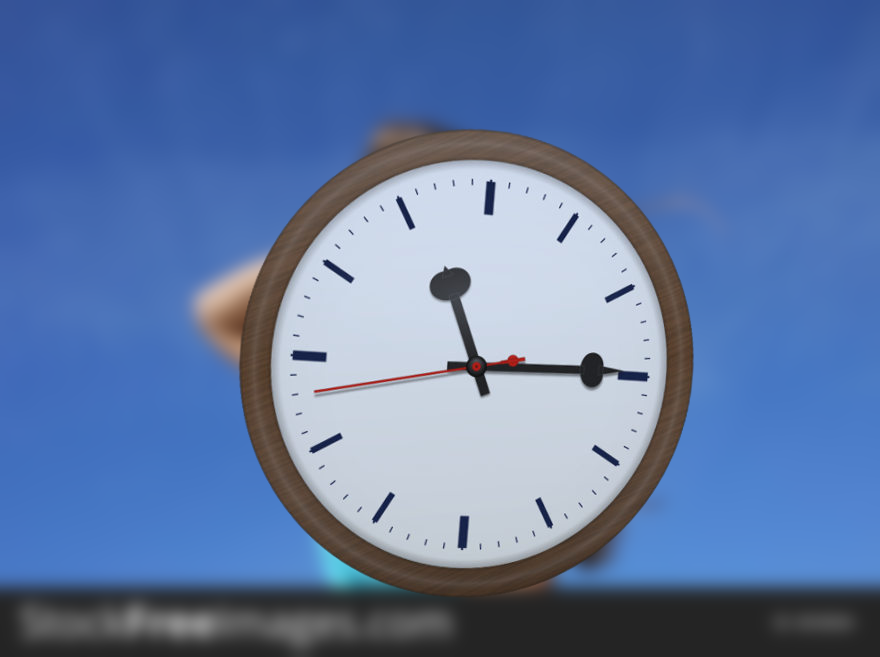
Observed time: 11h14m43s
